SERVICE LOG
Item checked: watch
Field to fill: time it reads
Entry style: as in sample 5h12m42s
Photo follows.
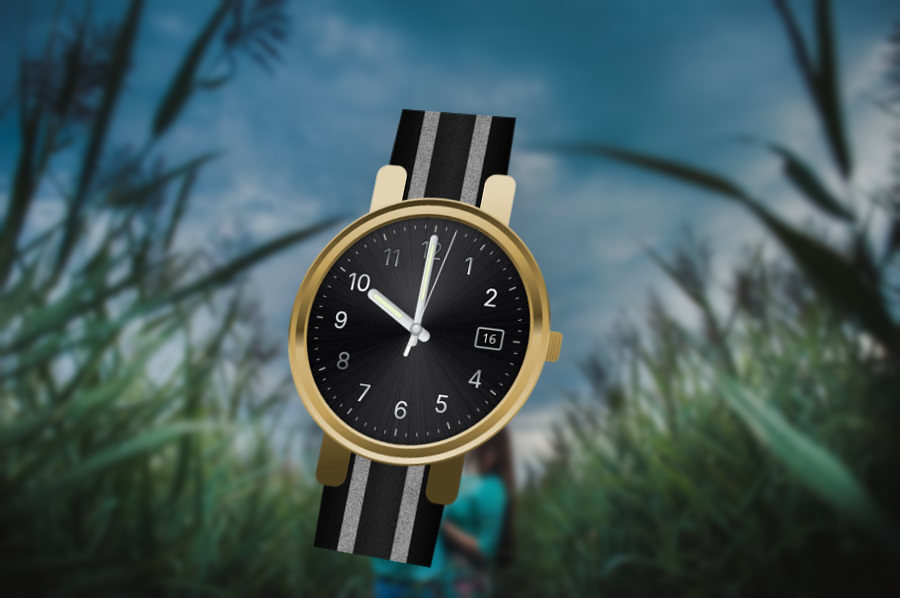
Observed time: 10h00m02s
